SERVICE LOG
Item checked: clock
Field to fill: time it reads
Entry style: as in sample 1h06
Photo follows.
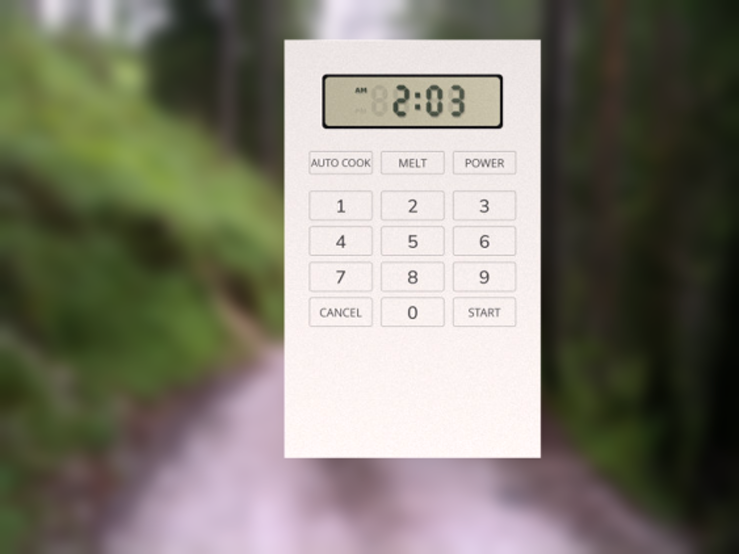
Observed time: 2h03
